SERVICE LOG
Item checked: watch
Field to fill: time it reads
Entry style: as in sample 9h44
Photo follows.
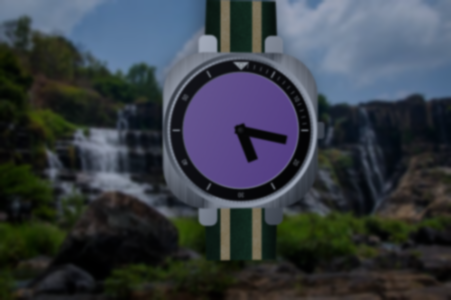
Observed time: 5h17
